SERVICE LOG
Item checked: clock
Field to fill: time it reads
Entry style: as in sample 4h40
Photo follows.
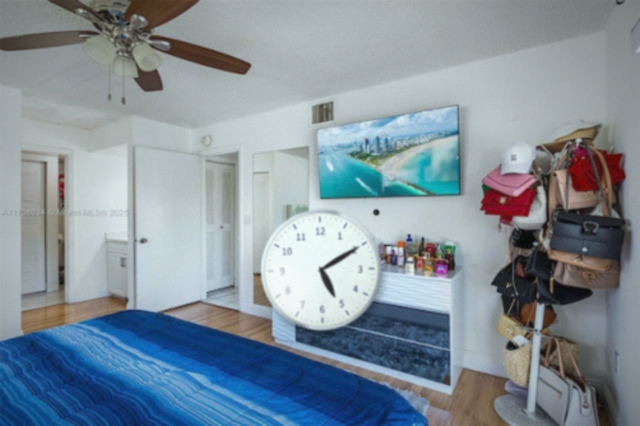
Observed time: 5h10
